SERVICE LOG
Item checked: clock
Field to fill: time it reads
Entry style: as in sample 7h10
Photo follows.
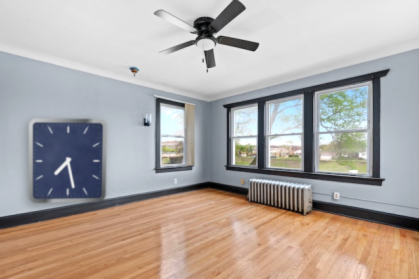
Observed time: 7h28
